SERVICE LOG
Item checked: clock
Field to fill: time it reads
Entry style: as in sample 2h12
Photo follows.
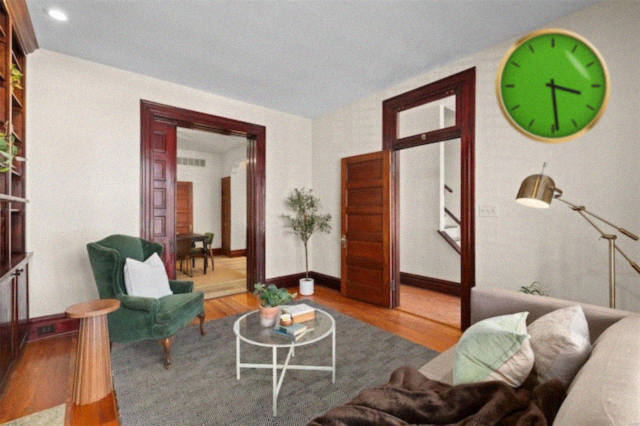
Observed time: 3h29
